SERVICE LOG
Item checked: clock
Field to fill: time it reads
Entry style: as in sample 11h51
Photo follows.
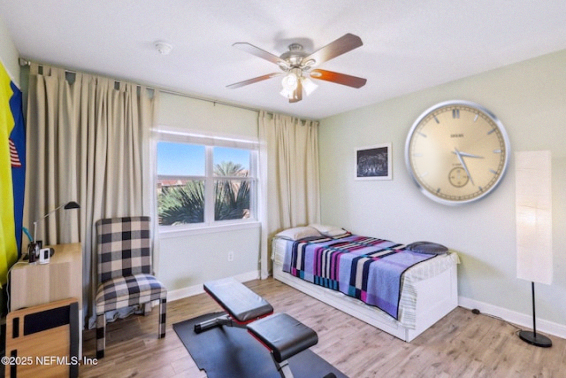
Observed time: 3h26
